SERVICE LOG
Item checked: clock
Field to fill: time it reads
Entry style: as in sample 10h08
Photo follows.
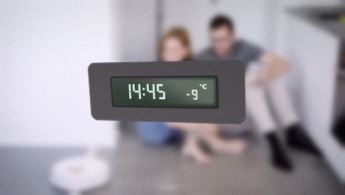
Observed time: 14h45
